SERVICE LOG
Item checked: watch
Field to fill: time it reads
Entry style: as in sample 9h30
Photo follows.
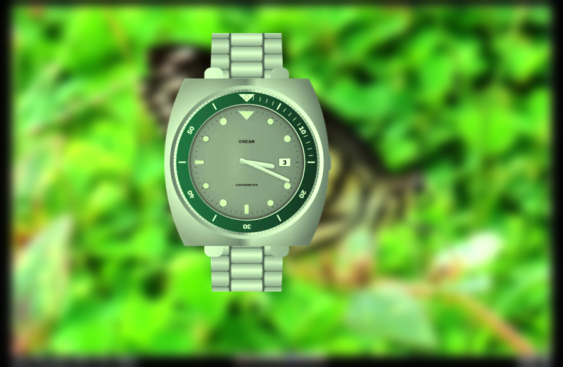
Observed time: 3h19
